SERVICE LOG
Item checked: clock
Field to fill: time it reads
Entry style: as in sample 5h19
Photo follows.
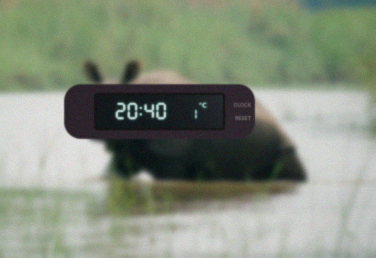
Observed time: 20h40
